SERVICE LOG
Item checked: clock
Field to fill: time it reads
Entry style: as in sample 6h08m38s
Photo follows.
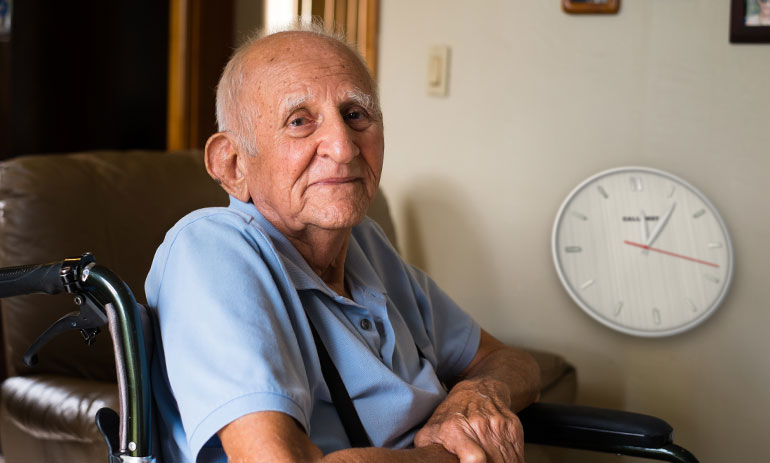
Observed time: 12h06m18s
